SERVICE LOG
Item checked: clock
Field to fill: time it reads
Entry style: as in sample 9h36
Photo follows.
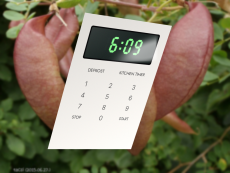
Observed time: 6h09
